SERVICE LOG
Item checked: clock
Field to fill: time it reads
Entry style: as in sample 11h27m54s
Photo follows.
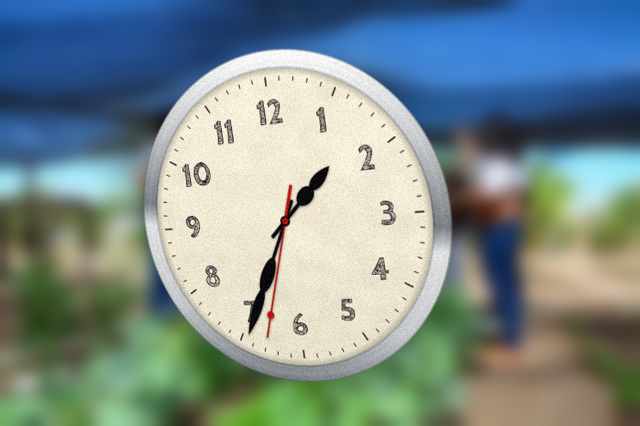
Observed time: 1h34m33s
